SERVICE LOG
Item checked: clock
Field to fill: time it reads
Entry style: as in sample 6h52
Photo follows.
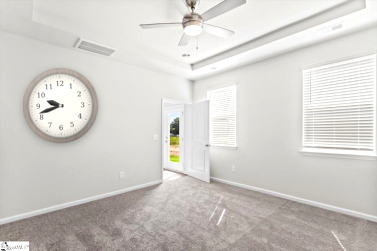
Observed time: 9h42
